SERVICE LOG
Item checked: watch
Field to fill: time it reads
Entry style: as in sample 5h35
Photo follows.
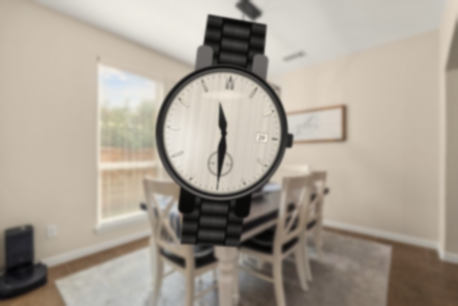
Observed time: 11h30
